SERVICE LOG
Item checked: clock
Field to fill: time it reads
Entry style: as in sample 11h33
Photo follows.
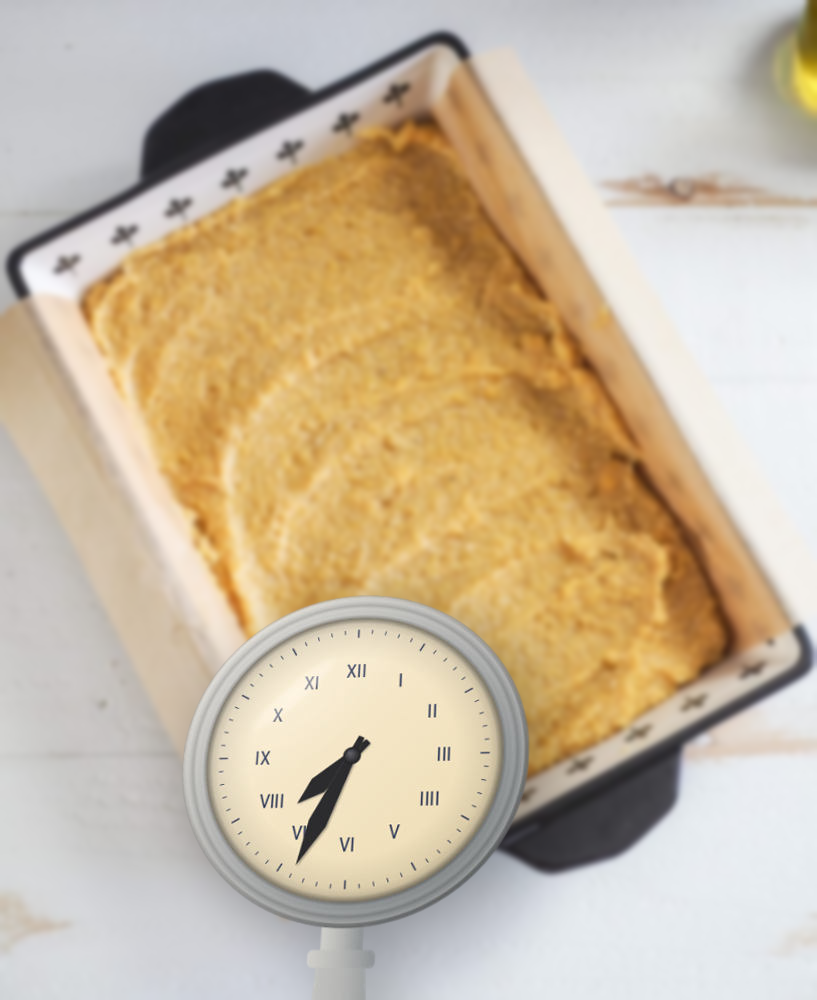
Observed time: 7h34
